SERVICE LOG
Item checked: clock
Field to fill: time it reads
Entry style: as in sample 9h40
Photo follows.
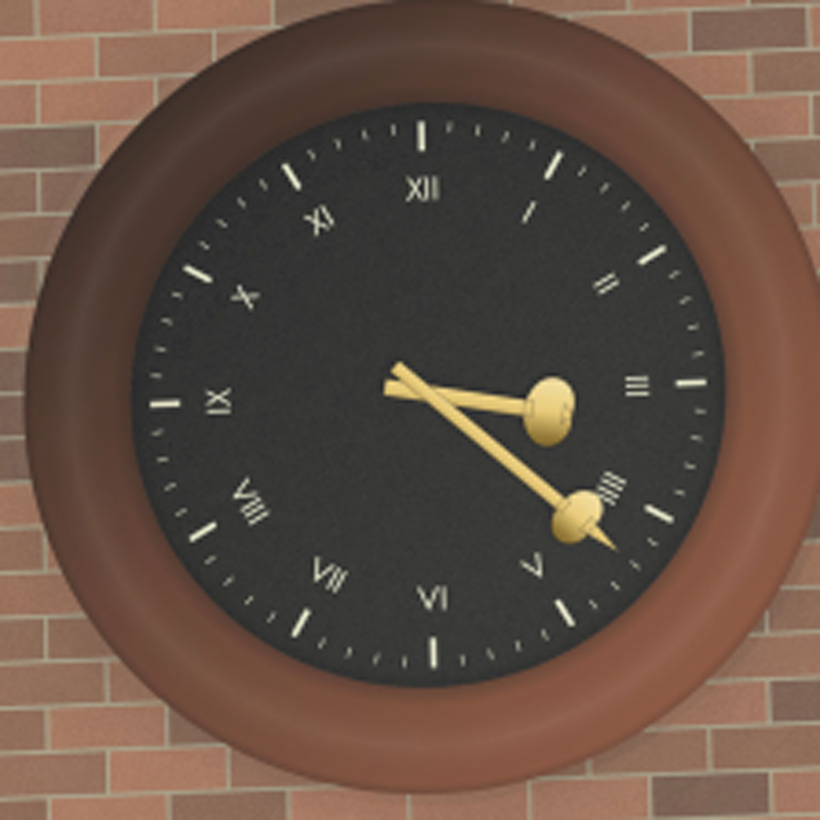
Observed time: 3h22
